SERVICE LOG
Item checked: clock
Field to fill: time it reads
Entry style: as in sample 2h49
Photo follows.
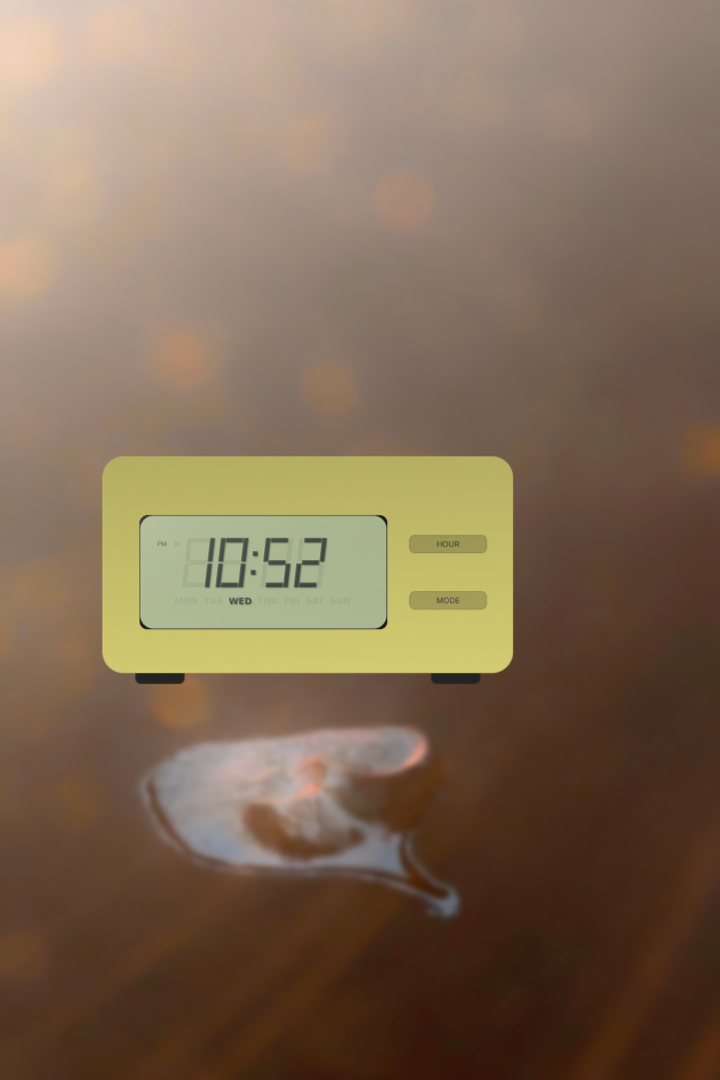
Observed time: 10h52
